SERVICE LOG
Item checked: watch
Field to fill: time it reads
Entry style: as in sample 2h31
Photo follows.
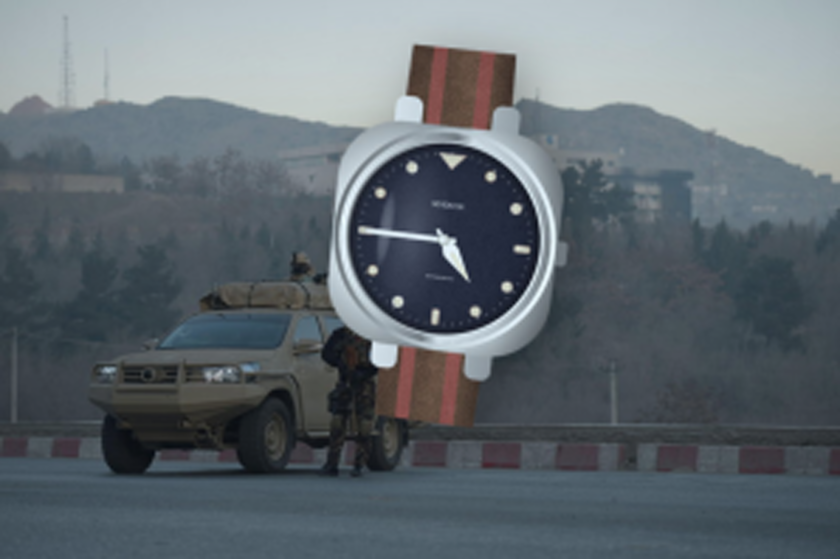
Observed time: 4h45
